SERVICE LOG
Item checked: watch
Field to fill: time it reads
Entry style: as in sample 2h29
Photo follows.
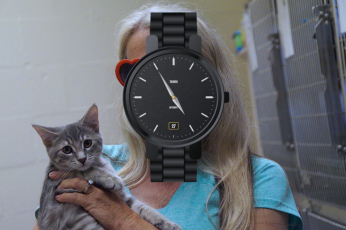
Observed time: 4h55
